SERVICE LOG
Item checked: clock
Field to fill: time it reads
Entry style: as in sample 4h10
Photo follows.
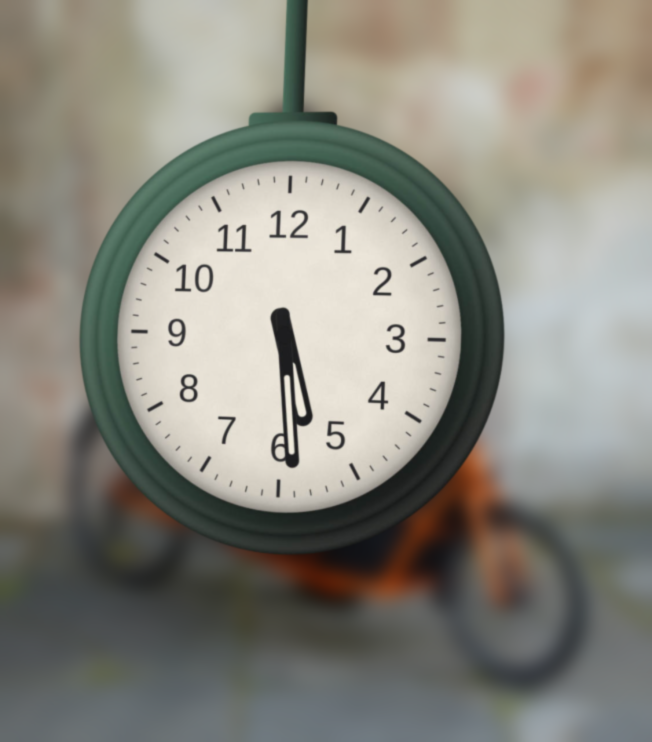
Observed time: 5h29
